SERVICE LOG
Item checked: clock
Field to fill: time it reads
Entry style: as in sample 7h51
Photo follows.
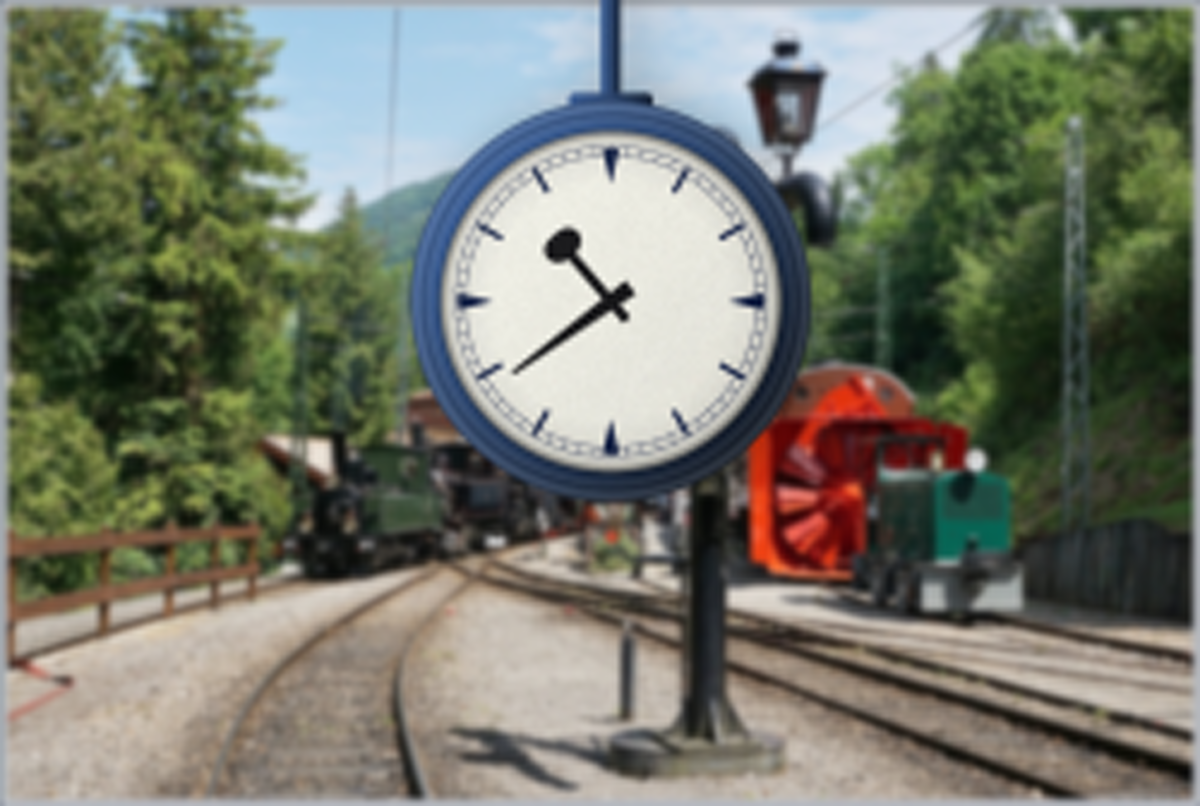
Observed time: 10h39
